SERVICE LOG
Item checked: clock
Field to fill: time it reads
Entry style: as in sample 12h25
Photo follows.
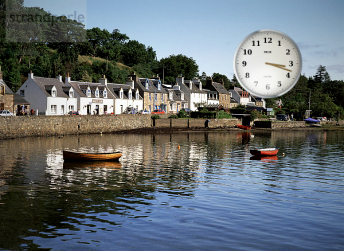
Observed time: 3h18
